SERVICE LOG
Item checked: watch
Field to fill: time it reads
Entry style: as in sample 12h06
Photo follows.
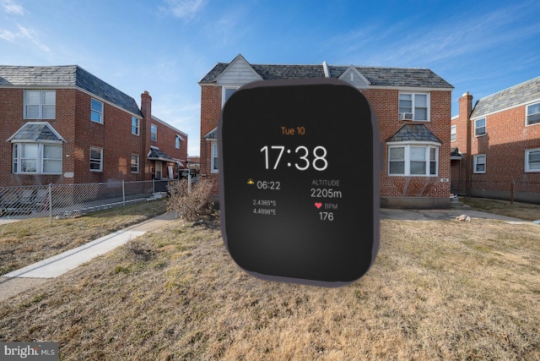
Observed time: 17h38
